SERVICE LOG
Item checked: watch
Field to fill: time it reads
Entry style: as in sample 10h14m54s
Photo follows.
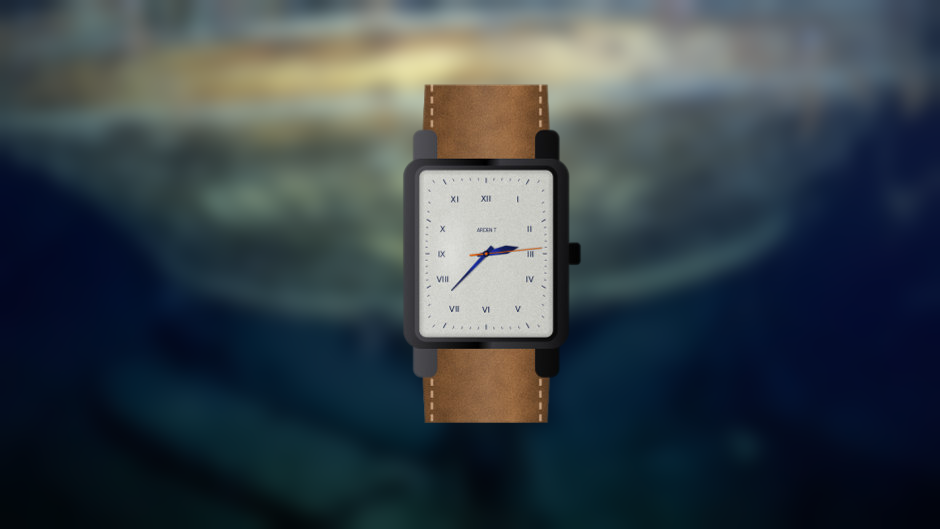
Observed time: 2h37m14s
